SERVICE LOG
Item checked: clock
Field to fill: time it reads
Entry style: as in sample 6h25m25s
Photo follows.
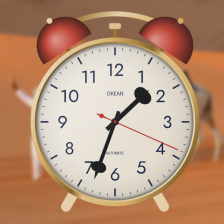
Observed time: 1h33m19s
